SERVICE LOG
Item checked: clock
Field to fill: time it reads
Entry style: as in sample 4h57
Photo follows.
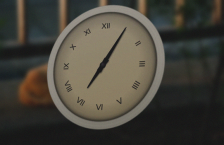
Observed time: 7h05
